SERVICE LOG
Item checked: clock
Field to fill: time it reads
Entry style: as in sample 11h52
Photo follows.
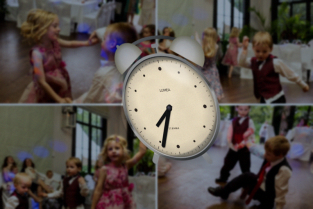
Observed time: 7h34
